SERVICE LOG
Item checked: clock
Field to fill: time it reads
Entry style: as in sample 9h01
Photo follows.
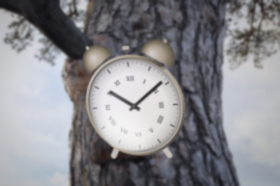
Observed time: 10h09
